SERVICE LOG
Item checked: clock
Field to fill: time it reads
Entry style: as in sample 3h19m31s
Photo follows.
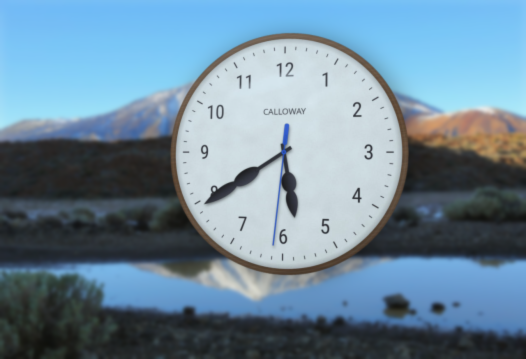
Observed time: 5h39m31s
